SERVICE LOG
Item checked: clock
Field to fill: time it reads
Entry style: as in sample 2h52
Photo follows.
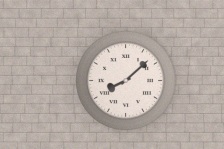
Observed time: 8h08
